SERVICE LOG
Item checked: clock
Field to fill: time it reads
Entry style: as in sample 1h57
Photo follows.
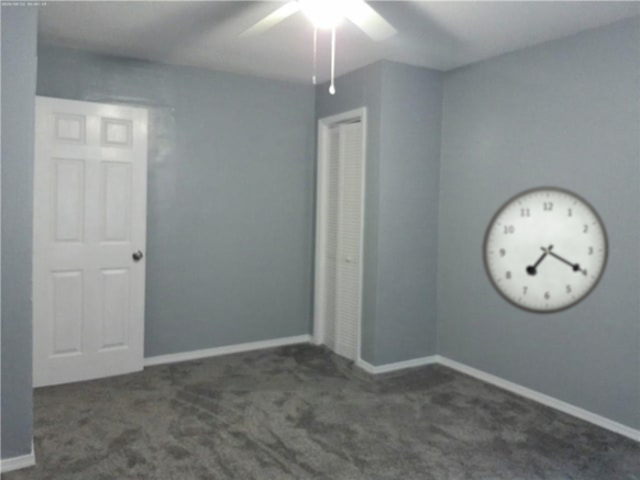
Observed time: 7h20
